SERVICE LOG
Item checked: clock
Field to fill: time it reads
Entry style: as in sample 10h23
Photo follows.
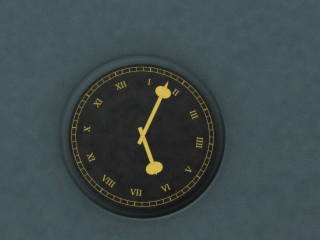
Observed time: 6h08
